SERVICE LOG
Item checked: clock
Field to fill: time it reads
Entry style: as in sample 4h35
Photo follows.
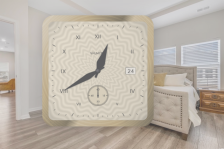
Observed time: 12h40
